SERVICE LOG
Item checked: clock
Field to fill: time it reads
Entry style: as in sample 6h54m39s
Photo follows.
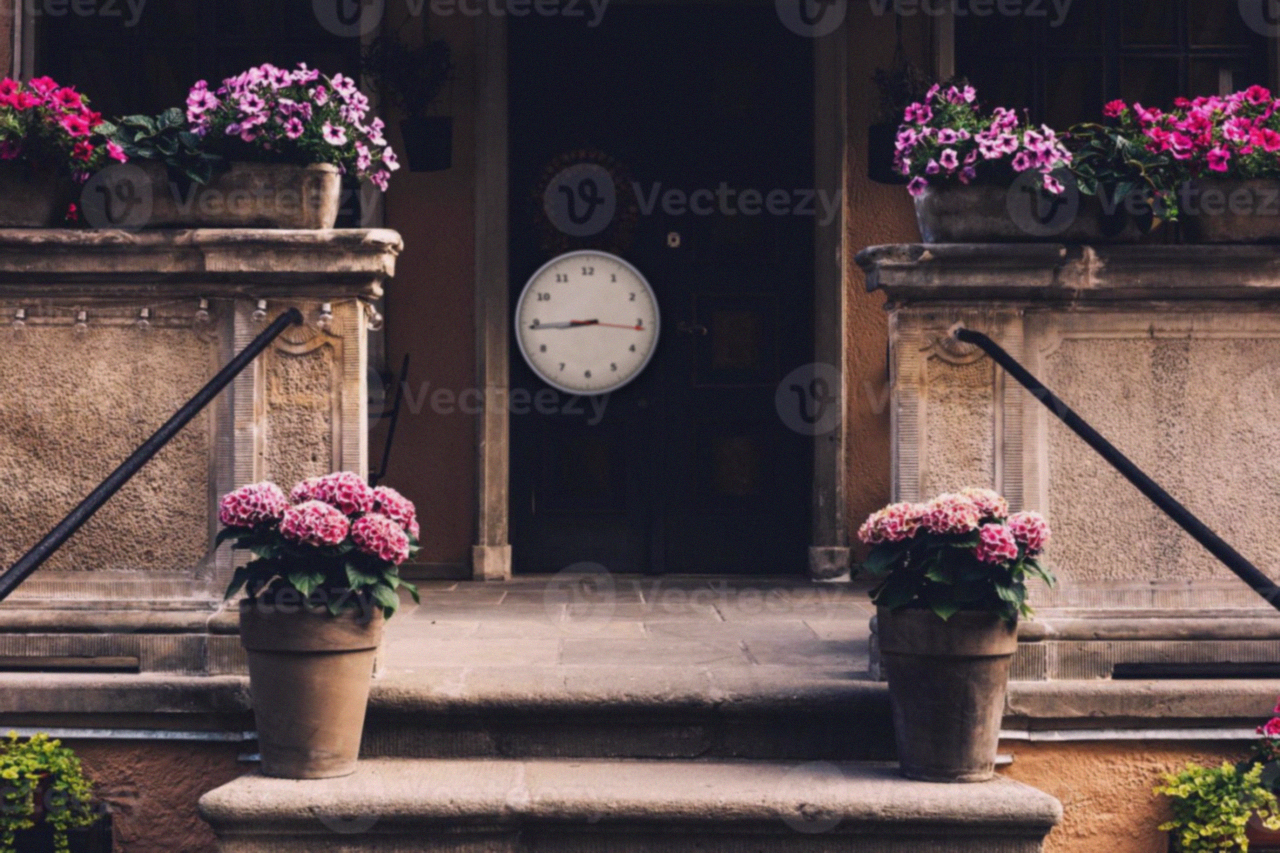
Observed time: 8h44m16s
